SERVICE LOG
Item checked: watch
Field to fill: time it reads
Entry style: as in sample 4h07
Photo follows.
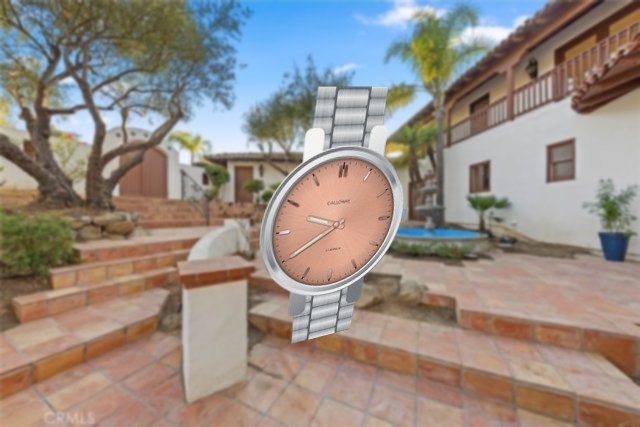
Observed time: 9h40
